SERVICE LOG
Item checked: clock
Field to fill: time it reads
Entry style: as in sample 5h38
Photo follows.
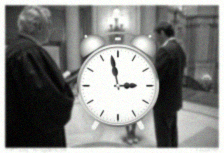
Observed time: 2h58
